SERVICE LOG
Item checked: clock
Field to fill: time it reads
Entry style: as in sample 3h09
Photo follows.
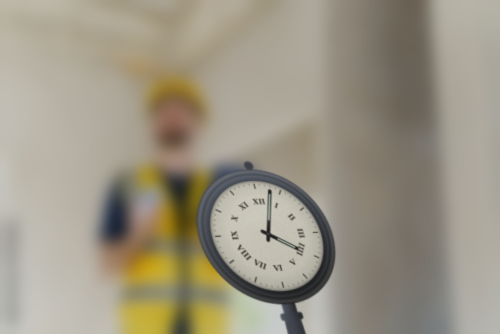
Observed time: 4h03
